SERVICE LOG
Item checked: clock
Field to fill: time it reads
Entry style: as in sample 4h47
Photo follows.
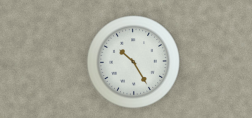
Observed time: 10h25
